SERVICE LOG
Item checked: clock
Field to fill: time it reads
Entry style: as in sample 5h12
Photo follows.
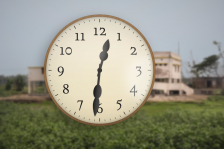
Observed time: 12h31
